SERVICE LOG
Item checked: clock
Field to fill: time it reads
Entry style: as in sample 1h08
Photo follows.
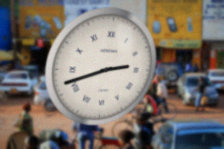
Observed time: 2h42
